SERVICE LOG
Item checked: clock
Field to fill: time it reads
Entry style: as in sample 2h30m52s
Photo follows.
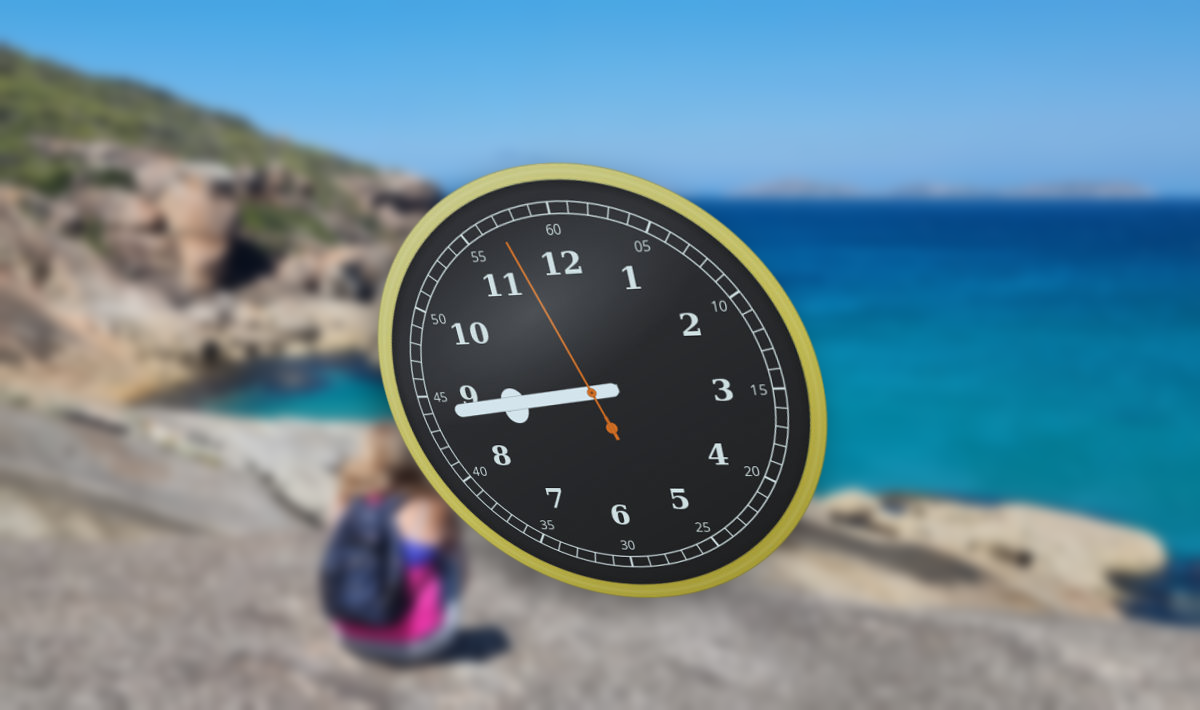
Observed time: 8h43m57s
